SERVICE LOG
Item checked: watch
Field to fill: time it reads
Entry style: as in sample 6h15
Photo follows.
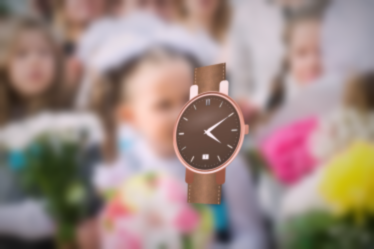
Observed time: 4h10
